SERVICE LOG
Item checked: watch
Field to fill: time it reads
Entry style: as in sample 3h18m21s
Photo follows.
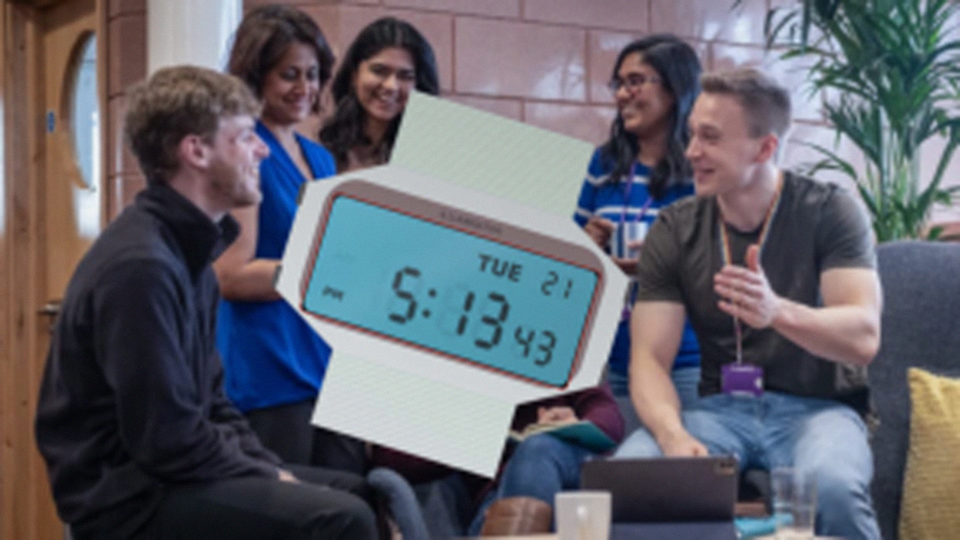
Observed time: 5h13m43s
